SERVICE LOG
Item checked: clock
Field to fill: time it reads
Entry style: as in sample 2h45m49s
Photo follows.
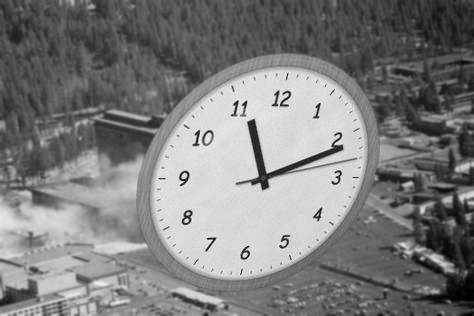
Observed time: 11h11m13s
